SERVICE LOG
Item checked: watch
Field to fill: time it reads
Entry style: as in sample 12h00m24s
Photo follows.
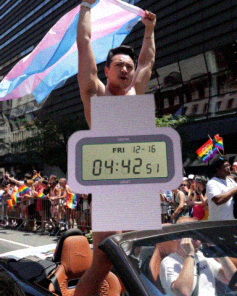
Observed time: 4h42m51s
